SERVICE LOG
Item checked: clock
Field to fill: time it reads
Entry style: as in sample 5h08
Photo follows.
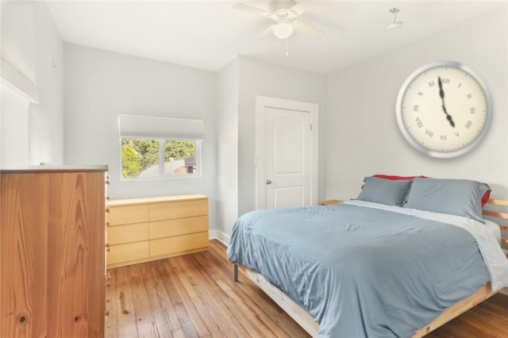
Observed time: 4h58
